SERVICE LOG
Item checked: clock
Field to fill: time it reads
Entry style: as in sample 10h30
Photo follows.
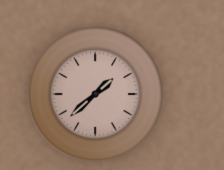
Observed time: 1h38
